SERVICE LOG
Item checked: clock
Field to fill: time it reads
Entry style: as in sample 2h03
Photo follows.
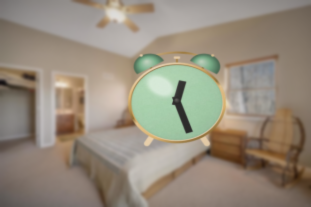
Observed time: 12h27
